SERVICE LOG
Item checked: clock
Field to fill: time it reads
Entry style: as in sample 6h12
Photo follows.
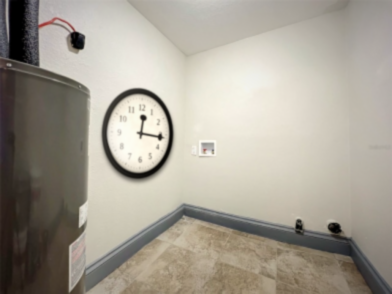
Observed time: 12h16
